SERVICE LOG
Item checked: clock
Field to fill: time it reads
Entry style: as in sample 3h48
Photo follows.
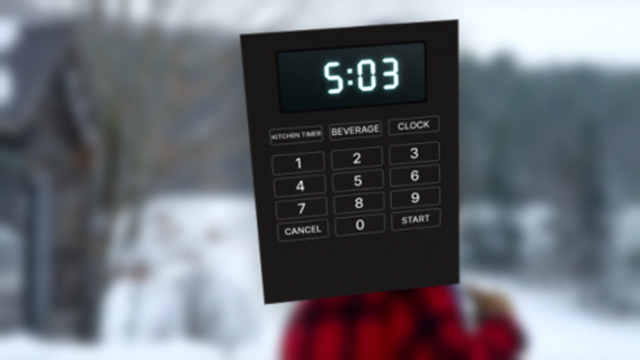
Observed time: 5h03
